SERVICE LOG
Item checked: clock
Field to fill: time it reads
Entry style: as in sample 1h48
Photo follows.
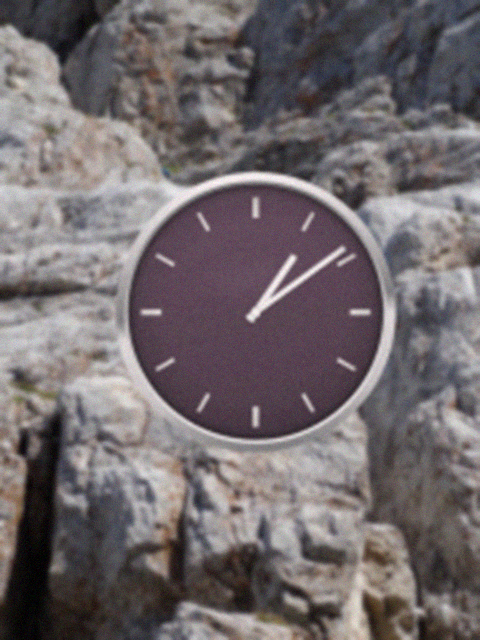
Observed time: 1h09
